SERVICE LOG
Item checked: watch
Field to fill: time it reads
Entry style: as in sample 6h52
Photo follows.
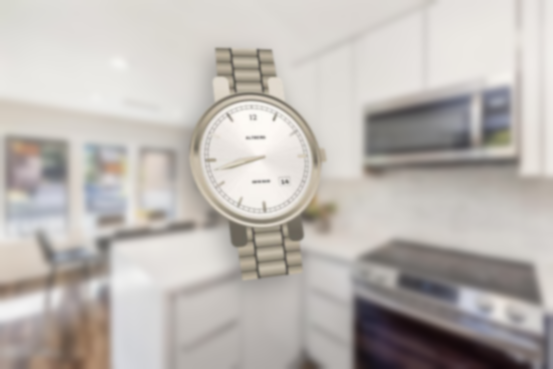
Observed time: 8h43
